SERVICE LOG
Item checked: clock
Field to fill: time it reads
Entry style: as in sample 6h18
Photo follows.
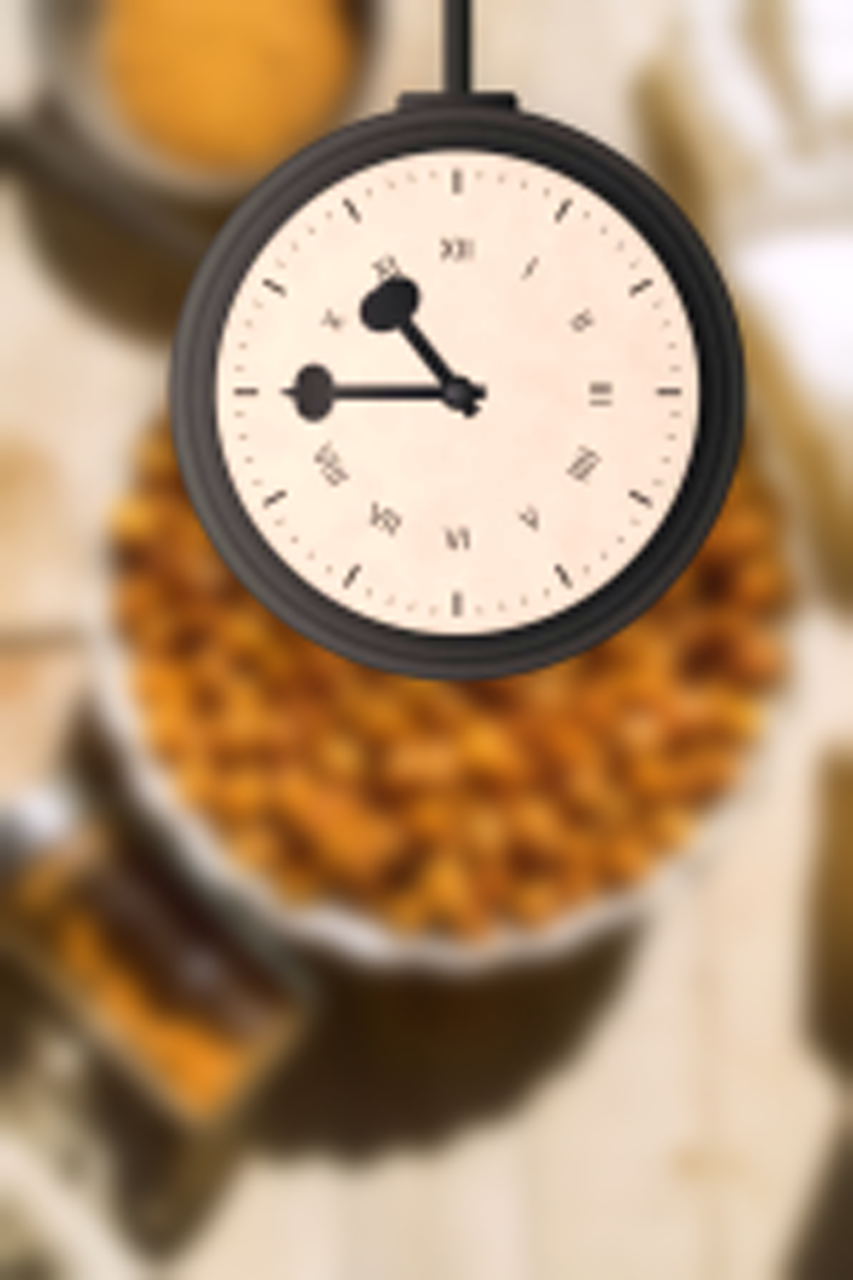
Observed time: 10h45
